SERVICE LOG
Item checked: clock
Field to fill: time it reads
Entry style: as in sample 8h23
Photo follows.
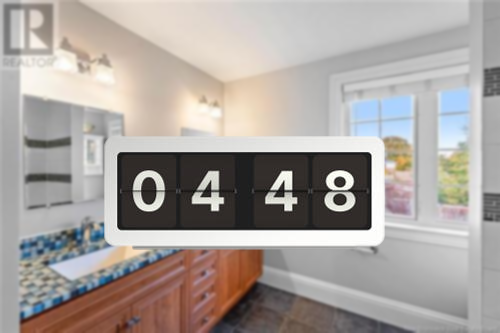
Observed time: 4h48
